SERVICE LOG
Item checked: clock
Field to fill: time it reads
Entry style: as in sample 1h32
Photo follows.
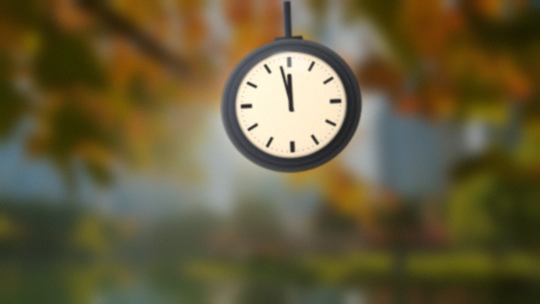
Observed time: 11h58
